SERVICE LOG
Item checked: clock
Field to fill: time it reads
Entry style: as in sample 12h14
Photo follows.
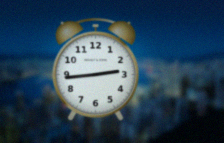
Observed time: 2h44
